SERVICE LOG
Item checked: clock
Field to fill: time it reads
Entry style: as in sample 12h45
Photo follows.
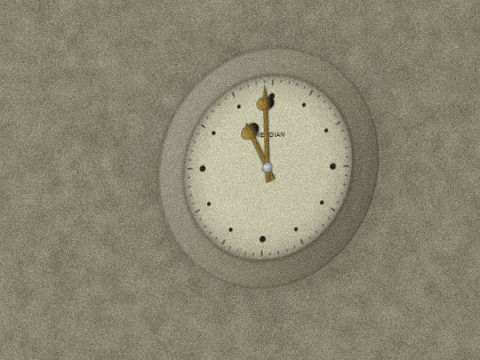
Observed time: 10h59
